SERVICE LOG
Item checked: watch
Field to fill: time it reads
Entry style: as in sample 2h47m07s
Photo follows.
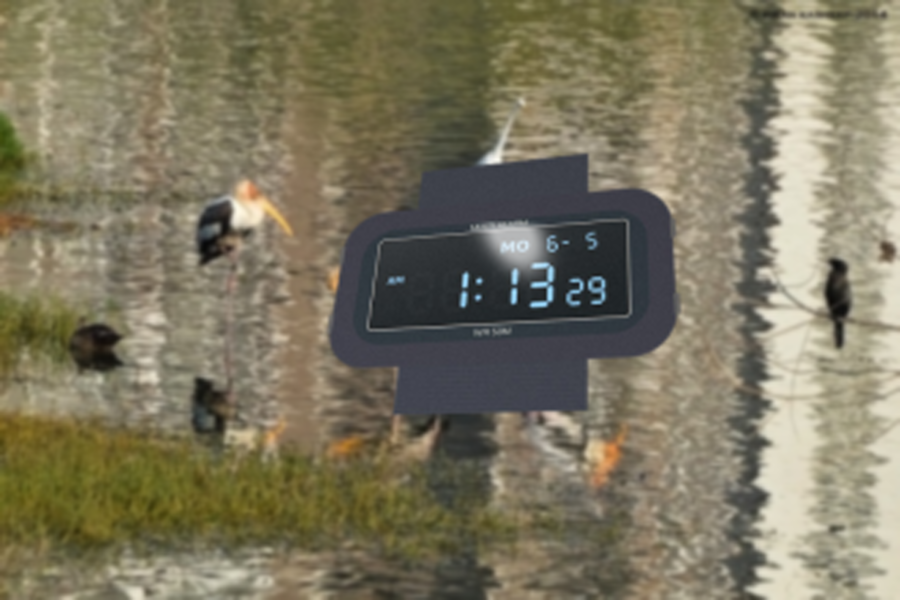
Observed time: 1h13m29s
